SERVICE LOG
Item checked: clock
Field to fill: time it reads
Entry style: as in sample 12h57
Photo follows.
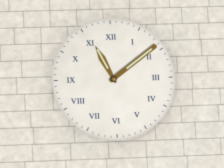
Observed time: 11h09
